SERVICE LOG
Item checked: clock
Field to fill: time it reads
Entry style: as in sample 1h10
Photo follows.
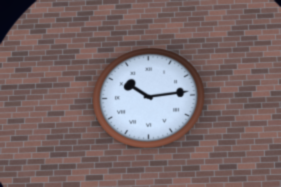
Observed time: 10h14
